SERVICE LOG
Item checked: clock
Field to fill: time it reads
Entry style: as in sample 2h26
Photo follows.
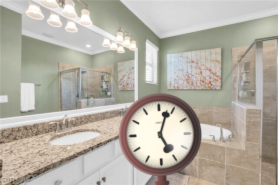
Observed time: 5h03
